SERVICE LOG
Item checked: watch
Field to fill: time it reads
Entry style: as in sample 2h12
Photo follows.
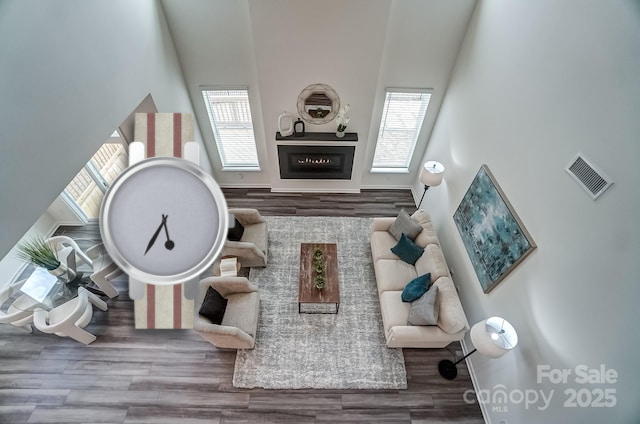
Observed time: 5h35
